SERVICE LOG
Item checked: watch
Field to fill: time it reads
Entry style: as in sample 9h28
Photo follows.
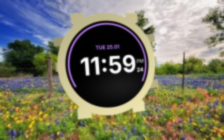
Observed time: 11h59
